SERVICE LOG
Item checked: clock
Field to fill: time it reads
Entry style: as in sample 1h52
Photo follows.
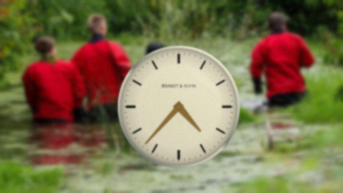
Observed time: 4h37
